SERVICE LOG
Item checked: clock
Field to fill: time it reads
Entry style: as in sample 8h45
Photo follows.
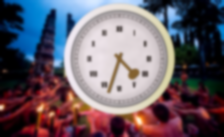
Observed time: 4h33
